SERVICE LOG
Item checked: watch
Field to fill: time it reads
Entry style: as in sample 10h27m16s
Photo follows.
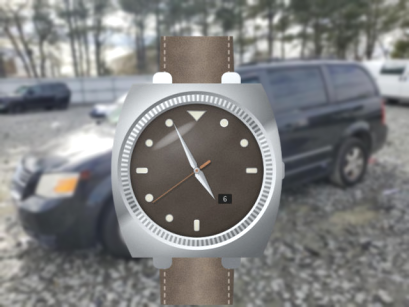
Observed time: 4h55m39s
